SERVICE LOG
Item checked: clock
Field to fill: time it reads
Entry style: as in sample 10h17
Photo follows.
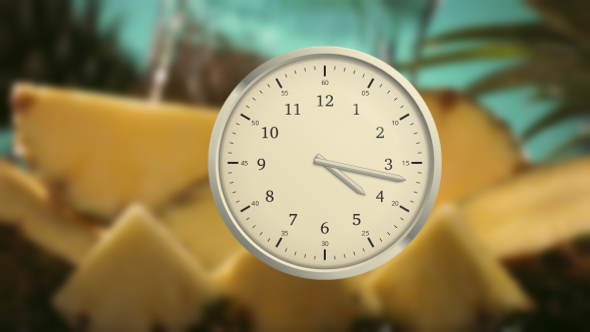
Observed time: 4h17
